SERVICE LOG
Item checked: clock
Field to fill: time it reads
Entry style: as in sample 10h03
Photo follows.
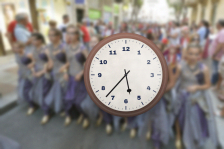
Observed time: 5h37
